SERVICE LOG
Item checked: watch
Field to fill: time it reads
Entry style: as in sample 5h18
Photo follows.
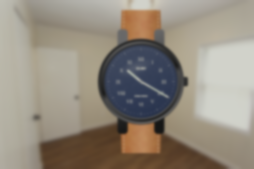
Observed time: 10h20
